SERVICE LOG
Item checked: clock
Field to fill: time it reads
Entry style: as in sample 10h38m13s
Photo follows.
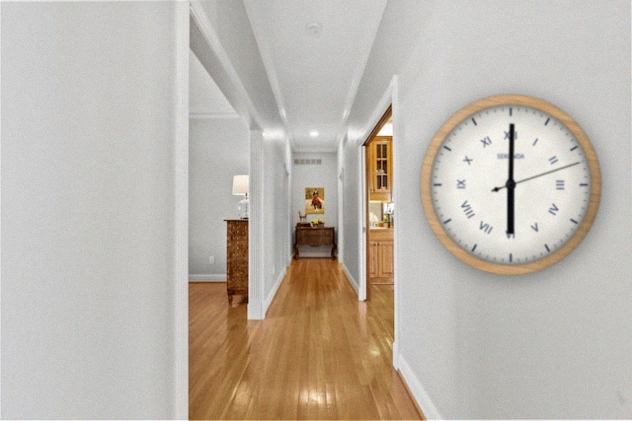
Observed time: 6h00m12s
